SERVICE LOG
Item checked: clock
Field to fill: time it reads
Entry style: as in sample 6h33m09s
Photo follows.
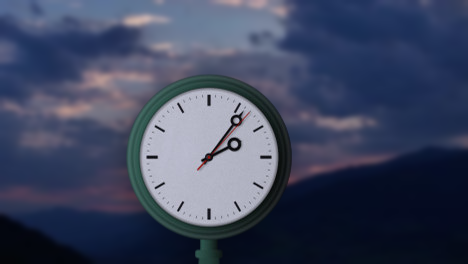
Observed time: 2h06m07s
